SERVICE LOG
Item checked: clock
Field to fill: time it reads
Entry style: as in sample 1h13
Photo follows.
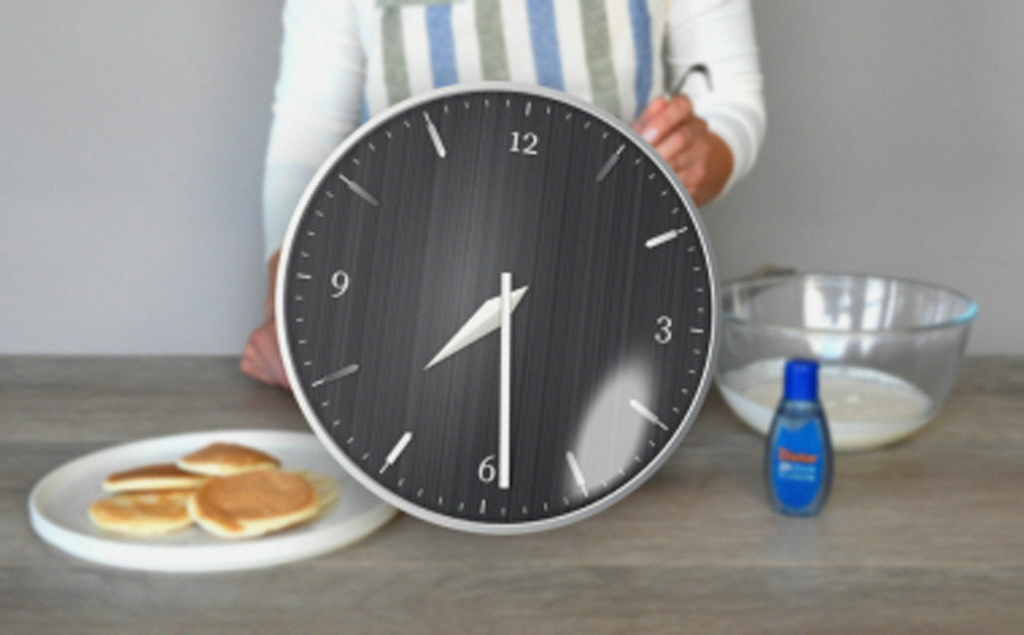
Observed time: 7h29
